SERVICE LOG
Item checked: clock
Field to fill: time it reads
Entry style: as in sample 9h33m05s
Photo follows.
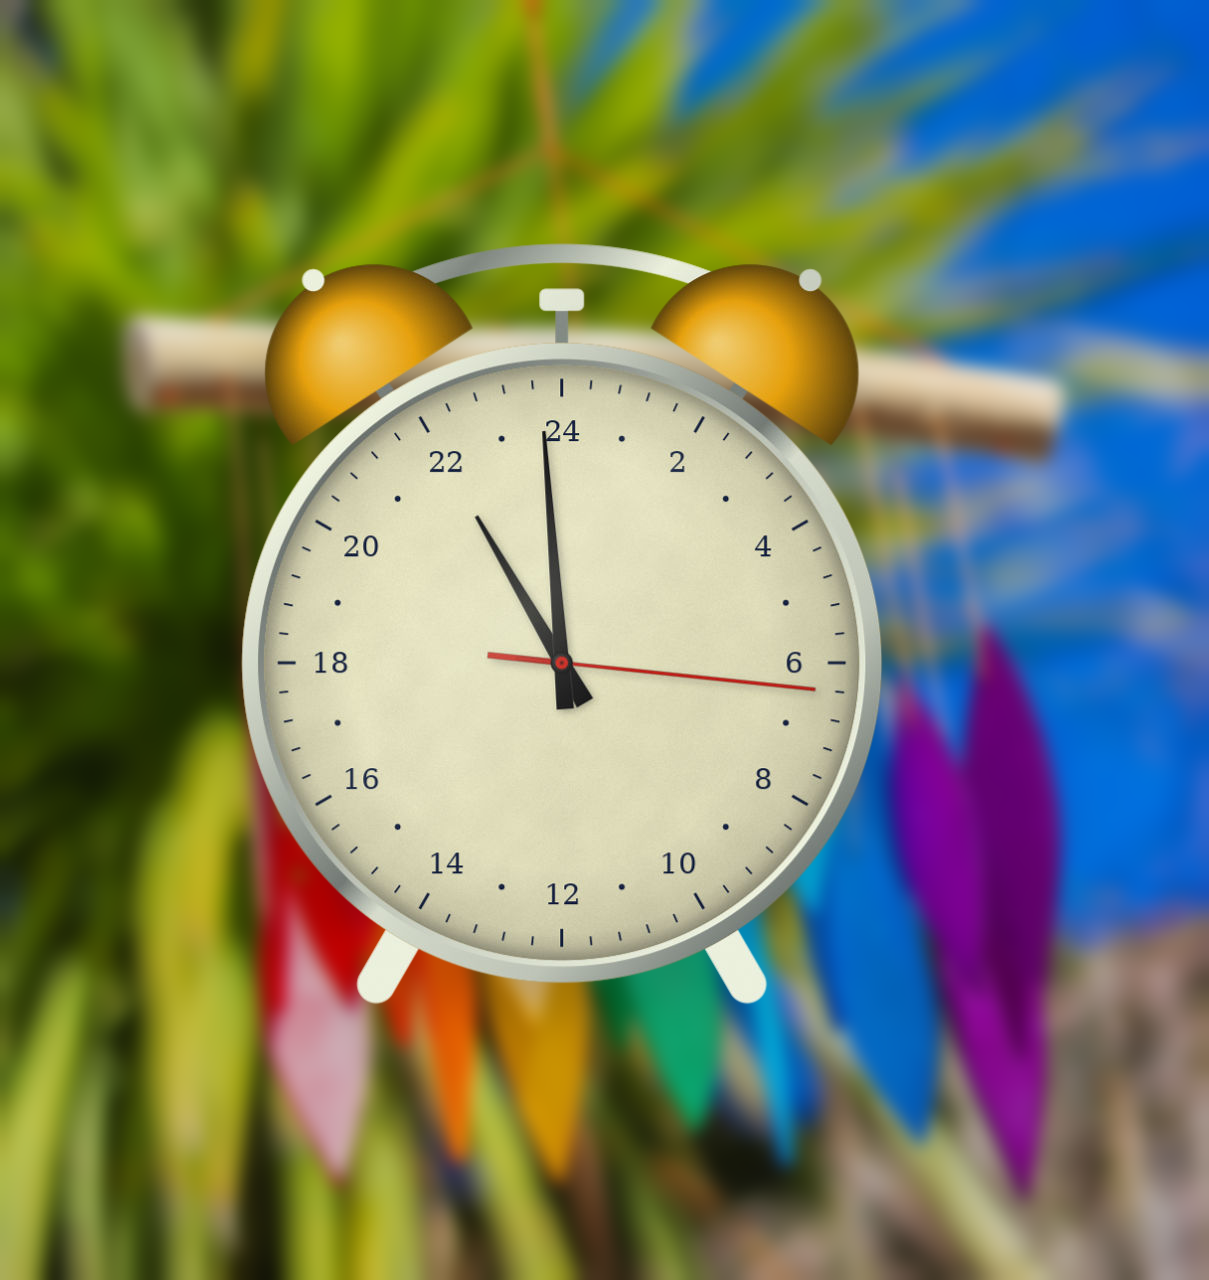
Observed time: 21h59m16s
